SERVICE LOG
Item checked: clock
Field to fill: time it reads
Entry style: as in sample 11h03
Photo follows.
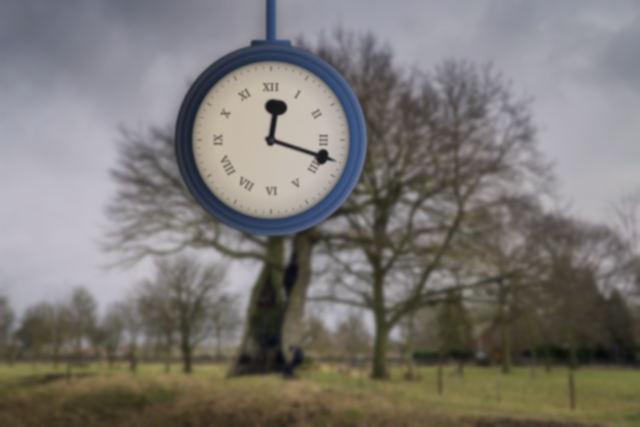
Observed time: 12h18
